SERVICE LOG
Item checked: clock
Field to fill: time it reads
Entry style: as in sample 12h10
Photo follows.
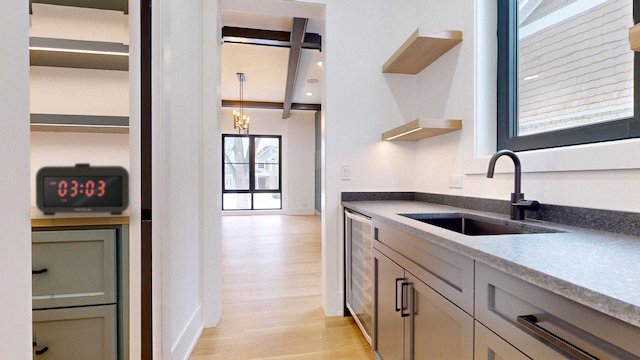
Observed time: 3h03
